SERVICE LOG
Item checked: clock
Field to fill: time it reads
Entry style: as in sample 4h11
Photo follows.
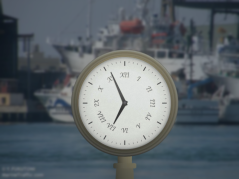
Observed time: 6h56
